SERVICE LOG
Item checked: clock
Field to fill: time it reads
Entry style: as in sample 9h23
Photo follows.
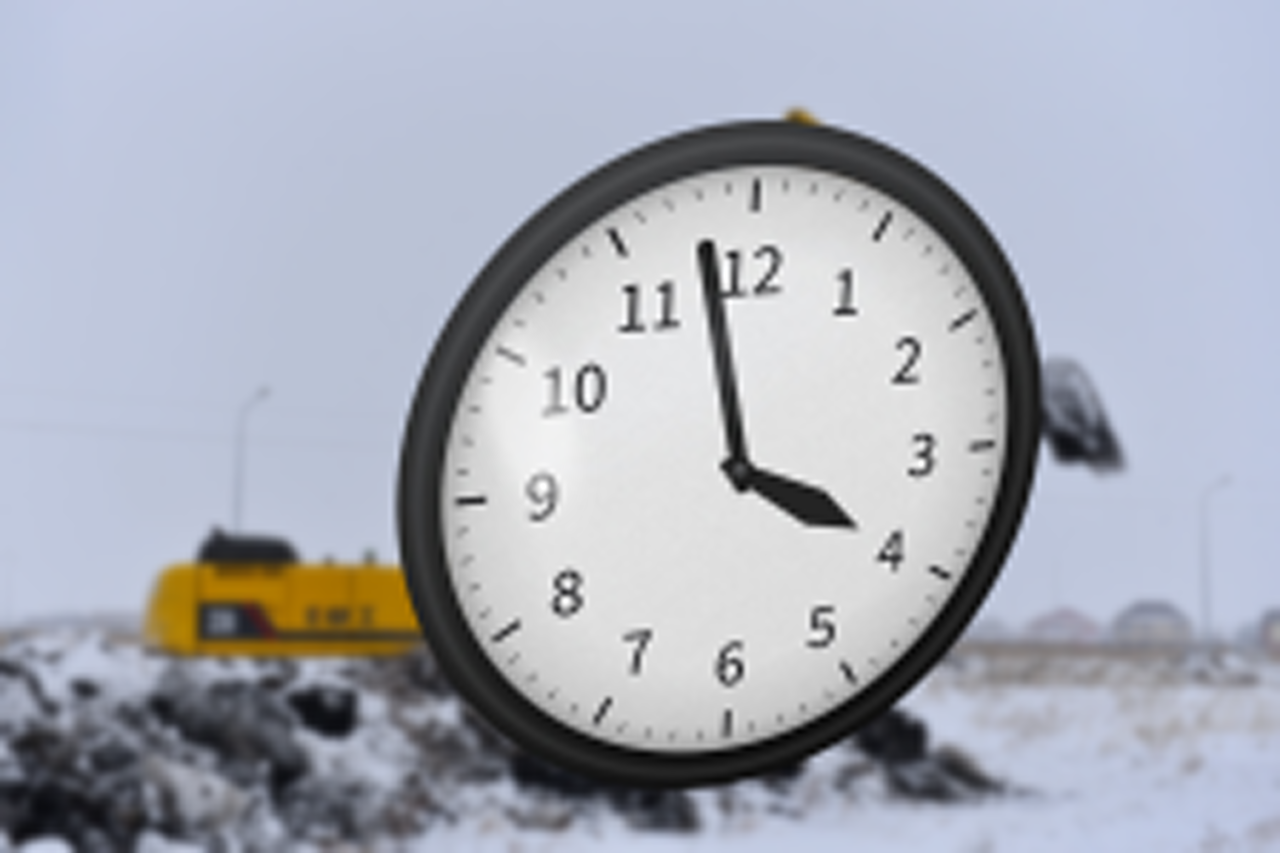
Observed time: 3h58
